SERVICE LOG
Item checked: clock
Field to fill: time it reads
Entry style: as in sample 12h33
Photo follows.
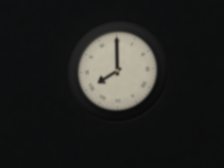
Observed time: 8h00
